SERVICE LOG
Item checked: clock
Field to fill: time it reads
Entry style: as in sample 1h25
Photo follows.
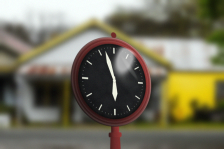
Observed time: 5h57
